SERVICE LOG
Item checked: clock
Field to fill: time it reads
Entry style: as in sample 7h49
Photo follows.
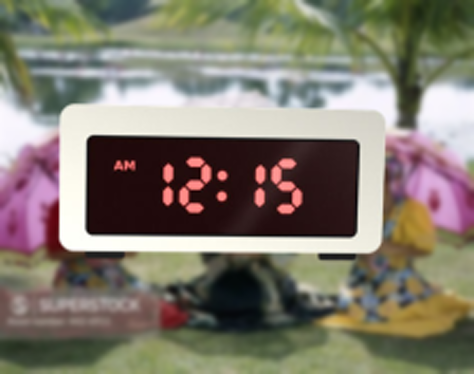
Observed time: 12h15
